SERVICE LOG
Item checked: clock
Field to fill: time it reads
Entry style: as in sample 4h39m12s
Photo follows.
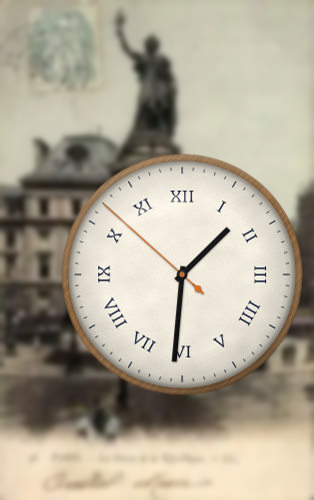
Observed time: 1h30m52s
